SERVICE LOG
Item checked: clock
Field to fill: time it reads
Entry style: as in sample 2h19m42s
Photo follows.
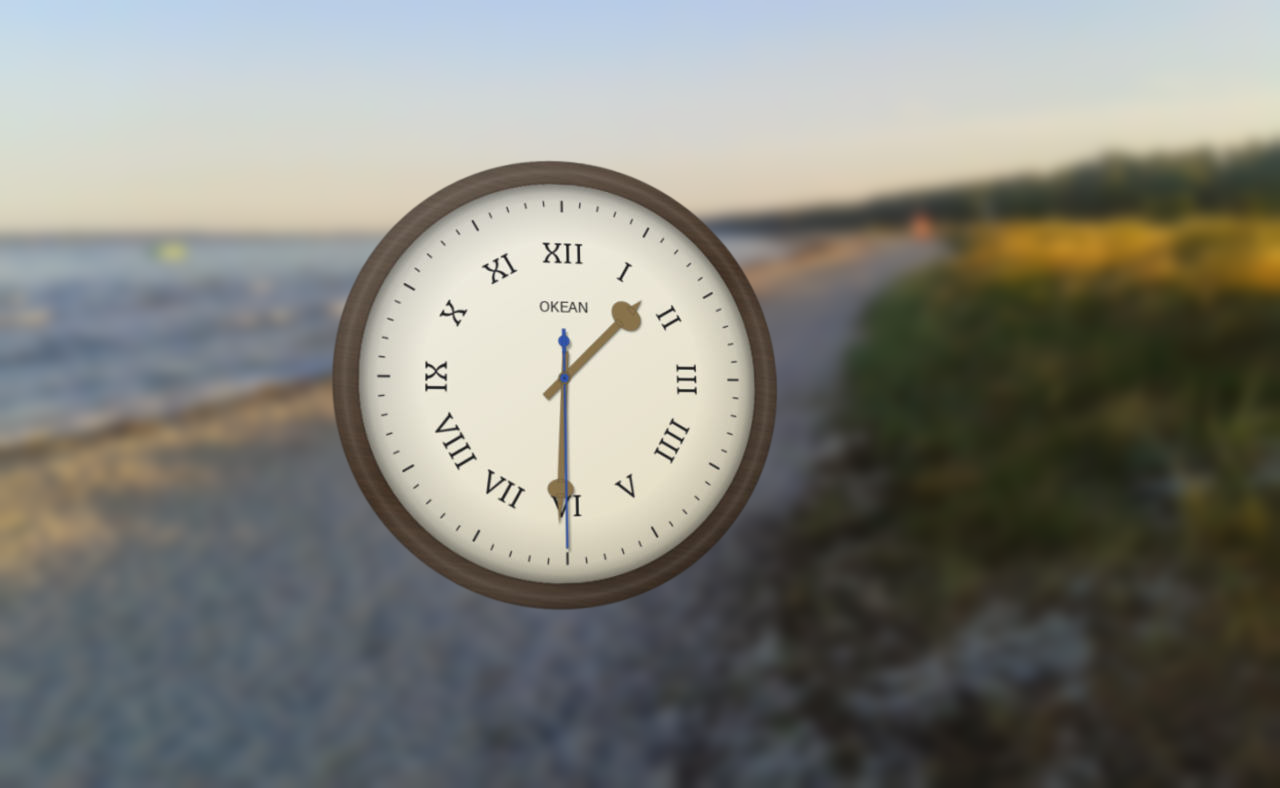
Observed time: 1h30m30s
